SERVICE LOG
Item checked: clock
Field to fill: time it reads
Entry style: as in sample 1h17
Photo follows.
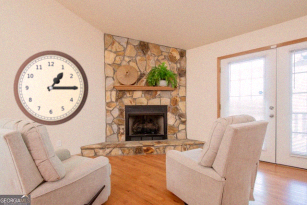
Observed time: 1h15
